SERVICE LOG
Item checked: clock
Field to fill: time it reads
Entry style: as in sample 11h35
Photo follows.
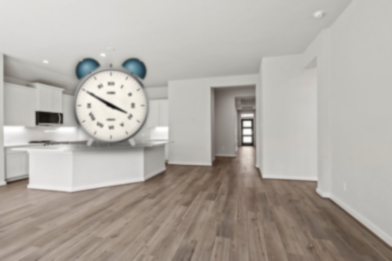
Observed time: 3h50
